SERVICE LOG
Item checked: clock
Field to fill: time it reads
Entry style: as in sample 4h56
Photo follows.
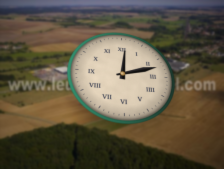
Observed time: 12h12
